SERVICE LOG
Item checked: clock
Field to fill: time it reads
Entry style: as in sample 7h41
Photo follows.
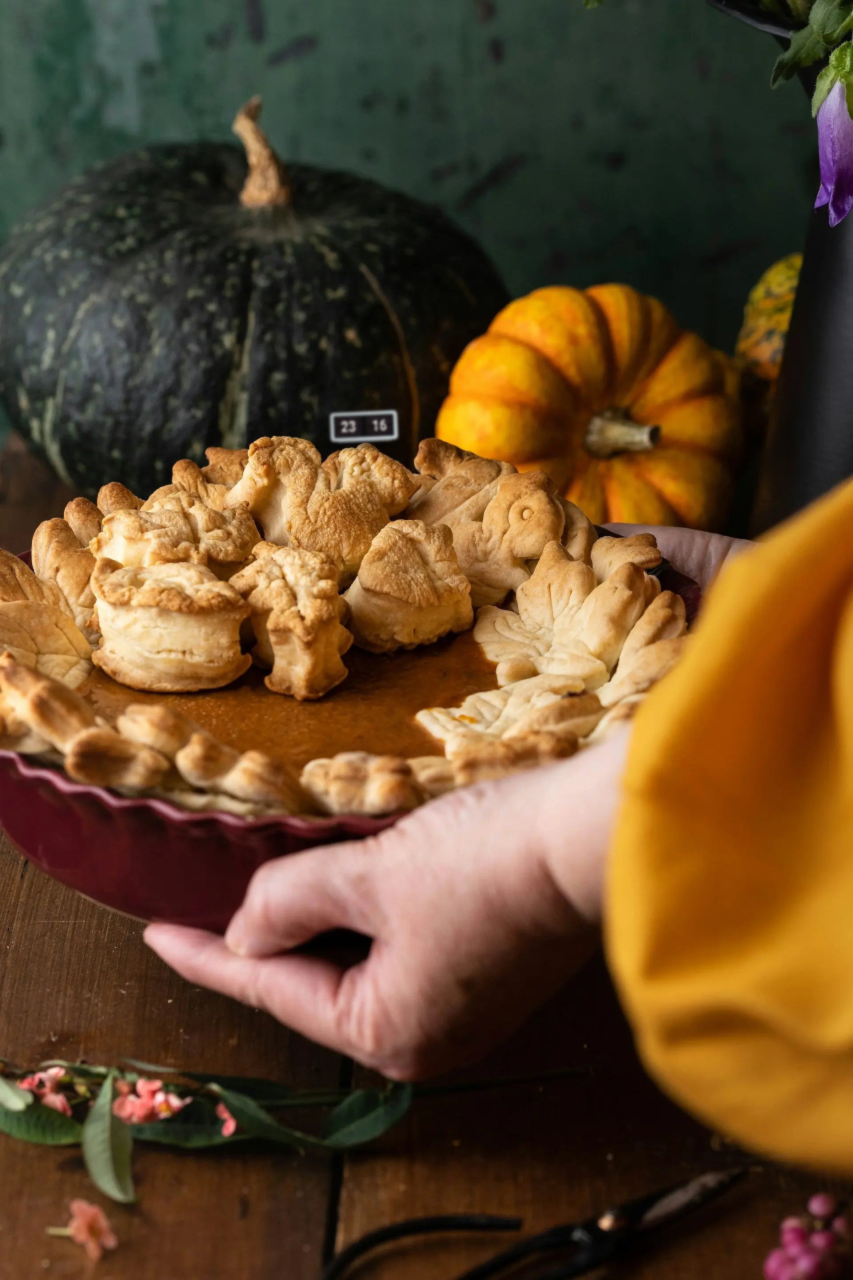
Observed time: 23h16
